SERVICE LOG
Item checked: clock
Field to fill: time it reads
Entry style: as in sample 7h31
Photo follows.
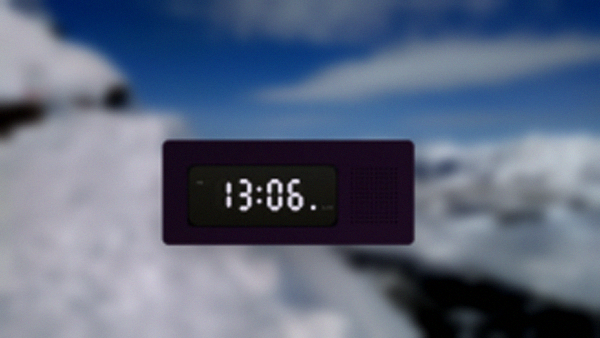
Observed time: 13h06
